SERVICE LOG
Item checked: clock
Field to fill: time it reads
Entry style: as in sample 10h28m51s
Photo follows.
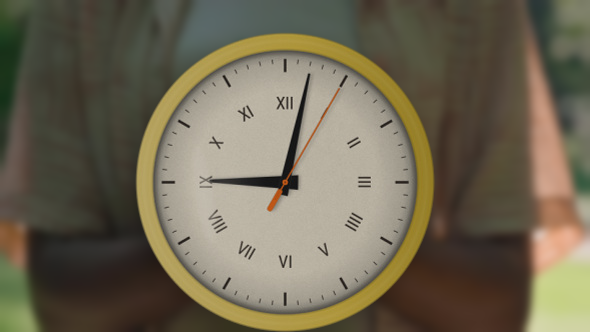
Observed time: 9h02m05s
